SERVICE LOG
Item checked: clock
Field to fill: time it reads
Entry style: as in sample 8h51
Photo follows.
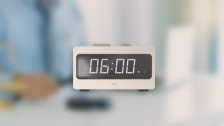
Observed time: 6h00
